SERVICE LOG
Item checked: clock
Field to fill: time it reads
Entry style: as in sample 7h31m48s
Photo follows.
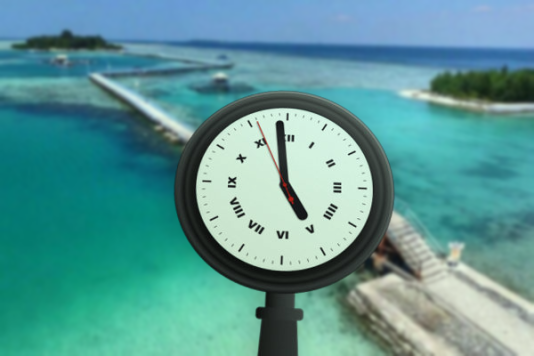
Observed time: 4h58m56s
